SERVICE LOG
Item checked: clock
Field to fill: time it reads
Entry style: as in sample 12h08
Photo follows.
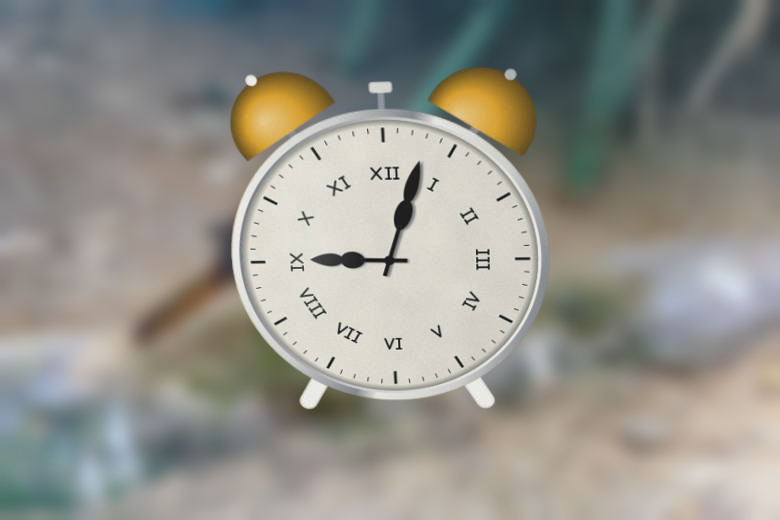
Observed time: 9h03
